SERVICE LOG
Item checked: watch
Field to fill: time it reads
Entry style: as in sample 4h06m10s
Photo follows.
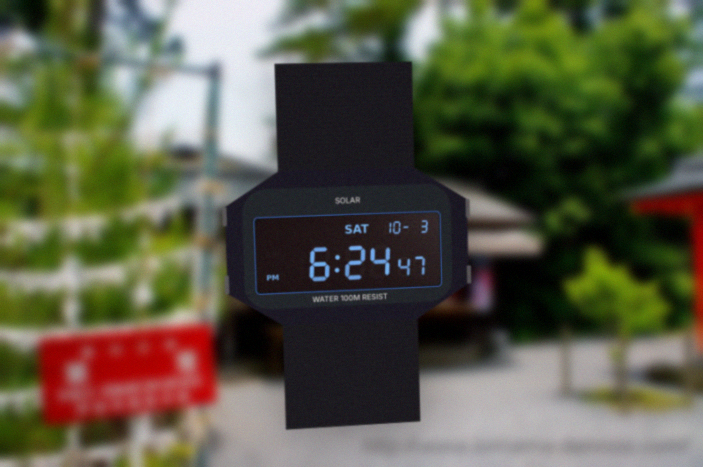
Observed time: 6h24m47s
